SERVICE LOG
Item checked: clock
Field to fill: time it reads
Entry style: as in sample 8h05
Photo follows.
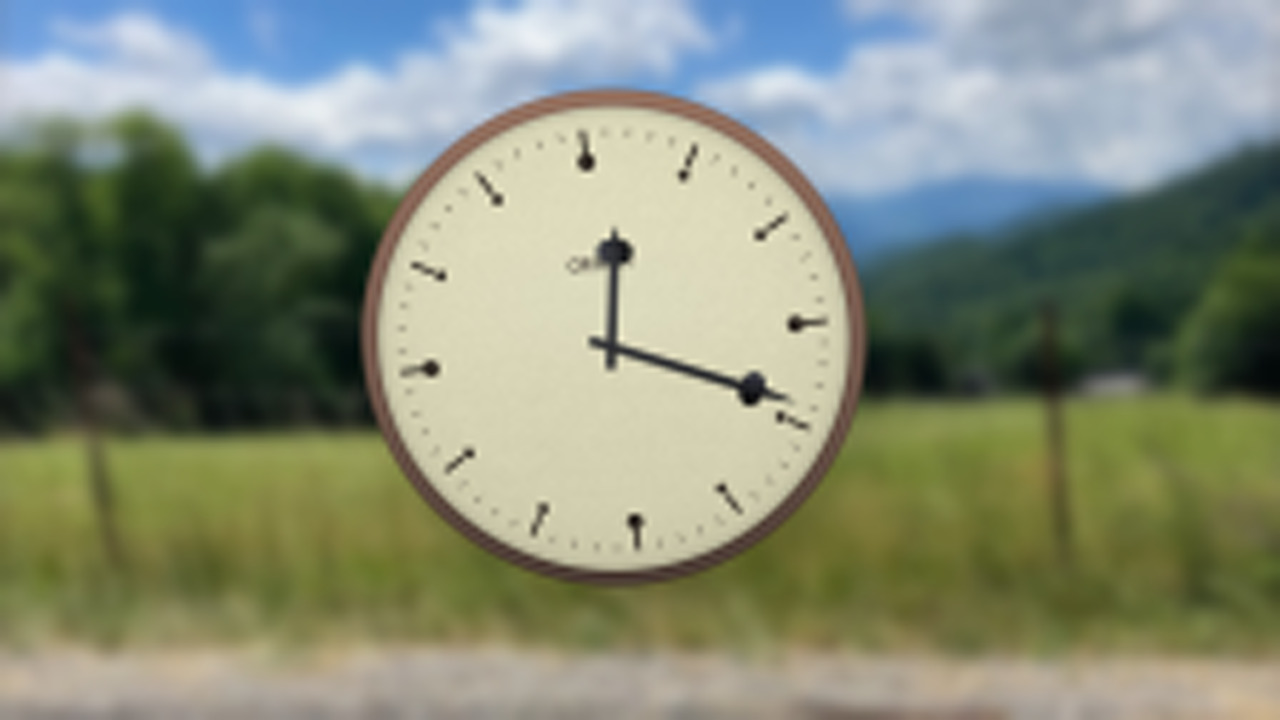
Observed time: 12h19
